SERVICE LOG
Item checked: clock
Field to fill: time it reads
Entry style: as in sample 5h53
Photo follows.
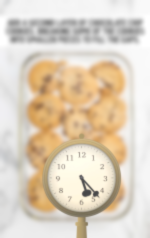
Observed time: 5h23
